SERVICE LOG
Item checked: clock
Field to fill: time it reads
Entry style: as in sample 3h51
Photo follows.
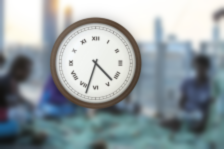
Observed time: 4h33
